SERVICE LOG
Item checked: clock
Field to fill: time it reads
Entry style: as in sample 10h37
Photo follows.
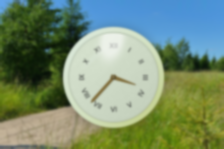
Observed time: 3h37
